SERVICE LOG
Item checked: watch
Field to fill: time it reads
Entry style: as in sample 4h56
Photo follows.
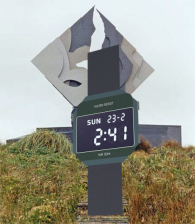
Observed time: 2h41
